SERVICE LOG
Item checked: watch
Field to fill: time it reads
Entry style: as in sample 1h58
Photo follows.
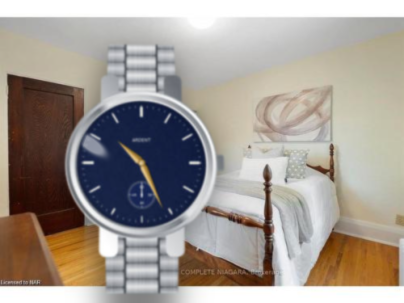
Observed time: 10h26
